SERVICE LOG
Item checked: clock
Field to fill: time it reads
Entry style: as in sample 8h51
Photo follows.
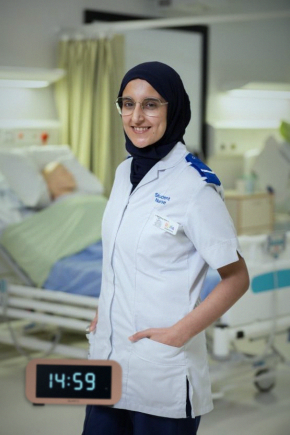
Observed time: 14h59
